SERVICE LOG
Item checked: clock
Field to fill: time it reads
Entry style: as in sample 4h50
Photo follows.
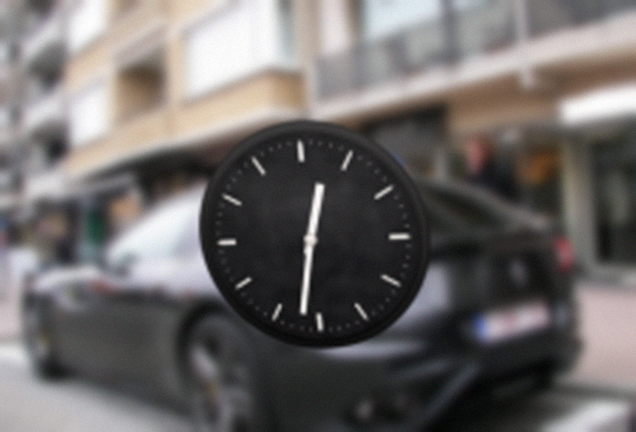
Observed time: 12h32
